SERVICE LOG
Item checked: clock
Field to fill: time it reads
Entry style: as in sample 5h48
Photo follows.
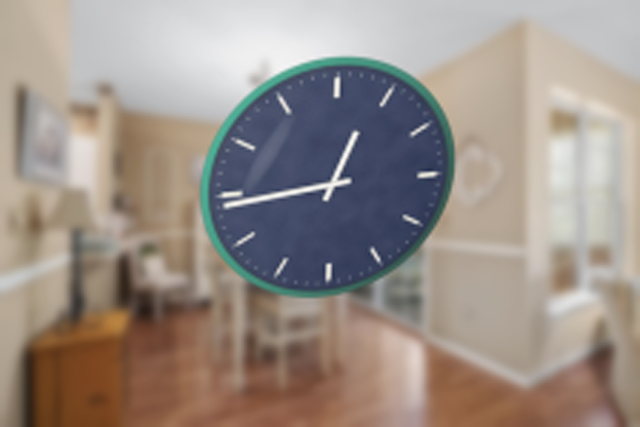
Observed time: 12h44
